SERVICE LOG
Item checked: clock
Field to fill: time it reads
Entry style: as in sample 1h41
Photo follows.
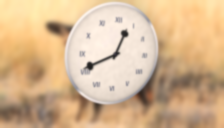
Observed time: 12h41
